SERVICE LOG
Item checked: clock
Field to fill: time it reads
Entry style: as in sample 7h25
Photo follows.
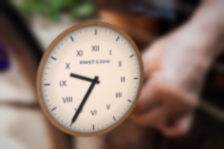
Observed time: 9h35
